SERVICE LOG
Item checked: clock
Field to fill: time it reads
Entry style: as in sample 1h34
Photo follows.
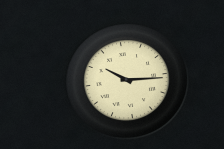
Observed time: 10h16
